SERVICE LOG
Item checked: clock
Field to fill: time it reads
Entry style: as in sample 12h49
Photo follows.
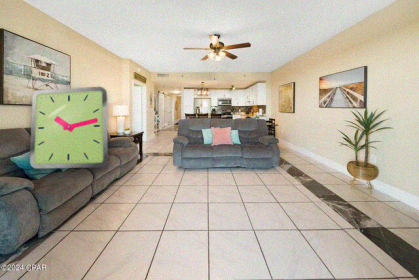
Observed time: 10h13
